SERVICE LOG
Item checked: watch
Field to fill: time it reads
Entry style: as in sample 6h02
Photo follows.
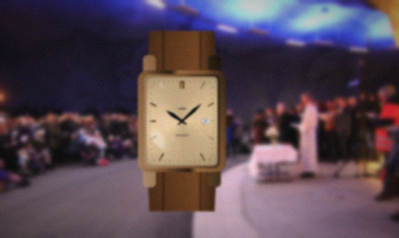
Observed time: 10h08
